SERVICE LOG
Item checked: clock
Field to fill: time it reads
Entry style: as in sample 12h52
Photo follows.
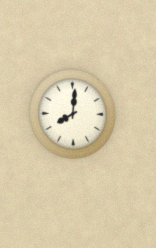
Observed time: 8h01
